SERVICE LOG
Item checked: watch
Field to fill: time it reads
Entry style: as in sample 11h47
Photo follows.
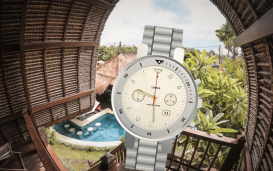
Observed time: 9h29
